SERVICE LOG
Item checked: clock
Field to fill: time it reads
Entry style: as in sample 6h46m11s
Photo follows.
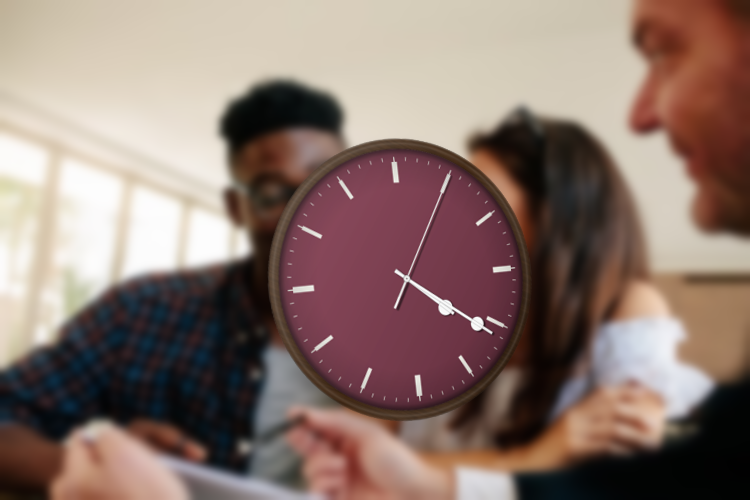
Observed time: 4h21m05s
